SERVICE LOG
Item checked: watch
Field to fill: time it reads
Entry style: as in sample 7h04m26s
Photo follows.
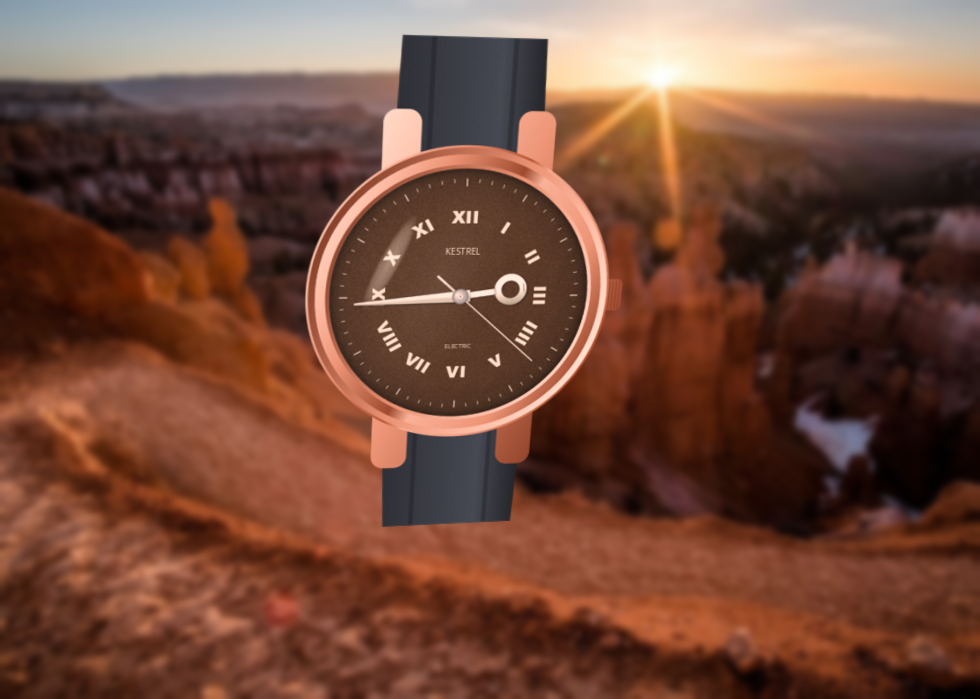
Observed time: 2h44m22s
